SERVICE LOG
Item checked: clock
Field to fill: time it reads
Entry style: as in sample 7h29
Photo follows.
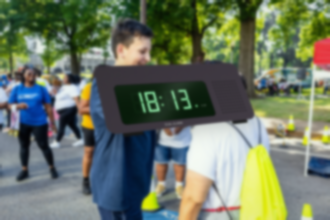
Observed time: 18h13
